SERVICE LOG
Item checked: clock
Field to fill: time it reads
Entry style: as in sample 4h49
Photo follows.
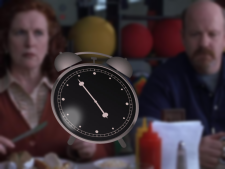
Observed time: 4h54
